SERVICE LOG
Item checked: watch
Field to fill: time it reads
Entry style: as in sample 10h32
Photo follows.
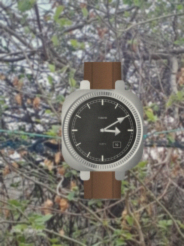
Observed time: 3h10
